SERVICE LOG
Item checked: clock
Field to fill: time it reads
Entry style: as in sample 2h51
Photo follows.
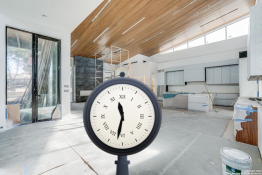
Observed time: 11h32
